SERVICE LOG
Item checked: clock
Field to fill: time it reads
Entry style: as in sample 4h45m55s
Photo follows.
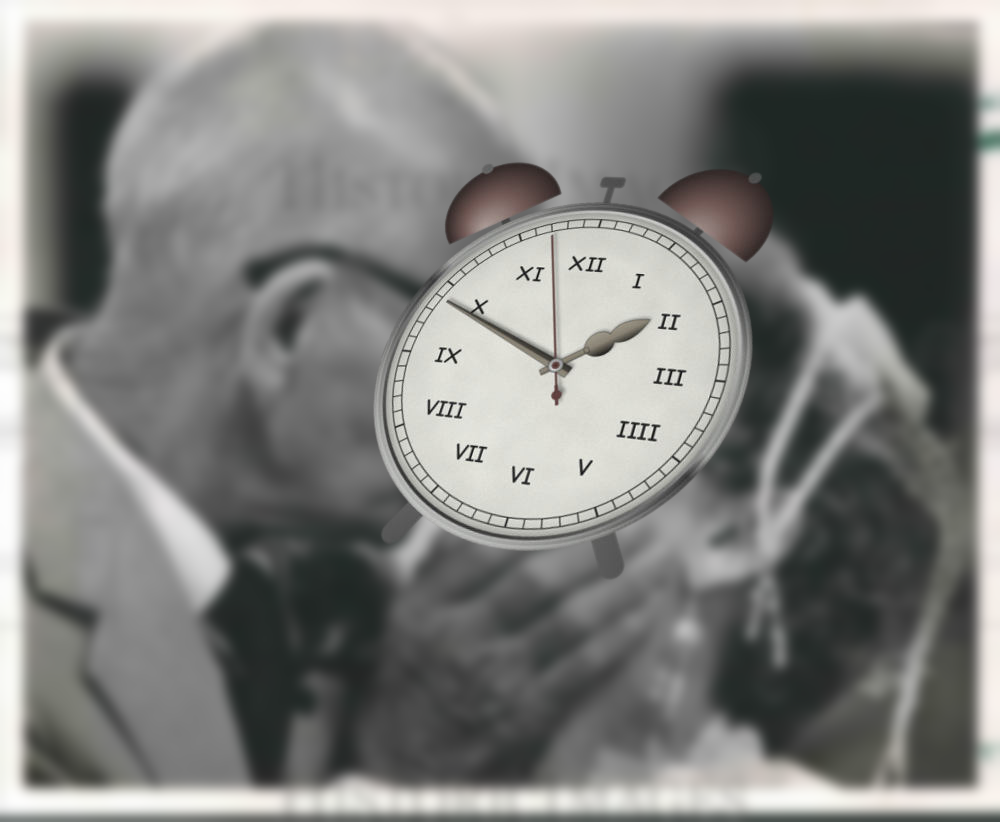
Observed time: 1h48m57s
